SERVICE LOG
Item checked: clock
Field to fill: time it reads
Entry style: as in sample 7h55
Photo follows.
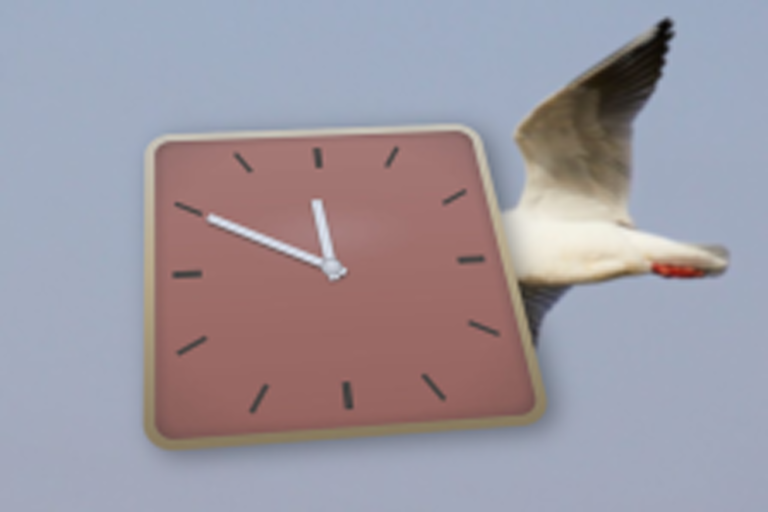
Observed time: 11h50
